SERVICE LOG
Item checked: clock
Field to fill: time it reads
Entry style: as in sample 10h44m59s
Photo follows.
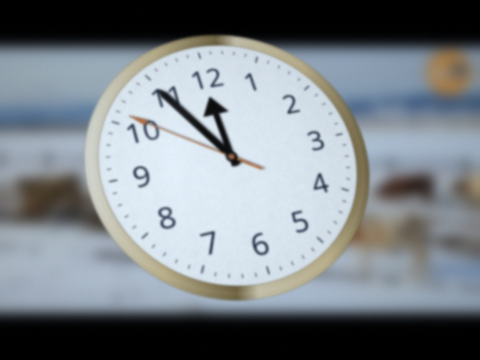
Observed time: 11h54m51s
